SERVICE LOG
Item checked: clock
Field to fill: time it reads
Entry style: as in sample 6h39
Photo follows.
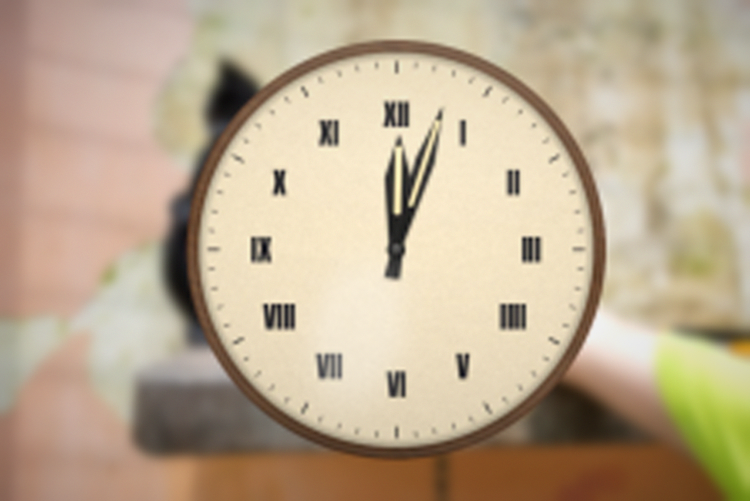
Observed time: 12h03
